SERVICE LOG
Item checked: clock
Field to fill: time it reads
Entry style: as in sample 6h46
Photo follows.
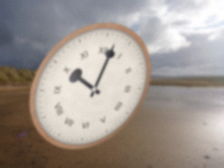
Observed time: 10h02
